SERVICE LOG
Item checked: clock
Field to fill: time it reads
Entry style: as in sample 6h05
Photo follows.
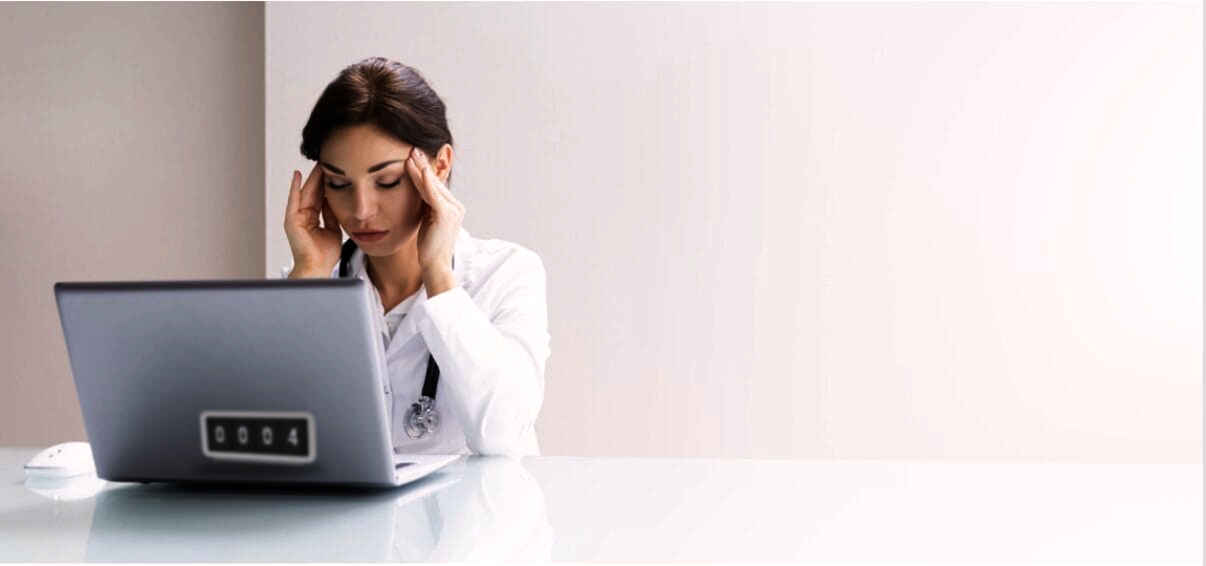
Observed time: 0h04
